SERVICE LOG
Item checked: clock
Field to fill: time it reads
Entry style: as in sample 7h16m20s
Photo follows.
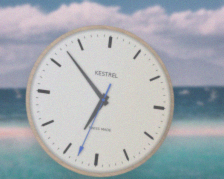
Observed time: 6h52m33s
